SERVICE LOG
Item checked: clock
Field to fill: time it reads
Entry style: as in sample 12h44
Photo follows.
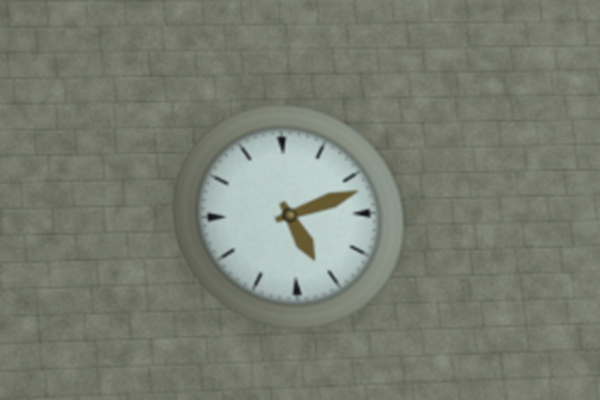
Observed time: 5h12
